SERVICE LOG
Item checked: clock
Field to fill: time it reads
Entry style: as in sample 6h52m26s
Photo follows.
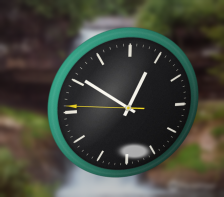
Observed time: 12h50m46s
